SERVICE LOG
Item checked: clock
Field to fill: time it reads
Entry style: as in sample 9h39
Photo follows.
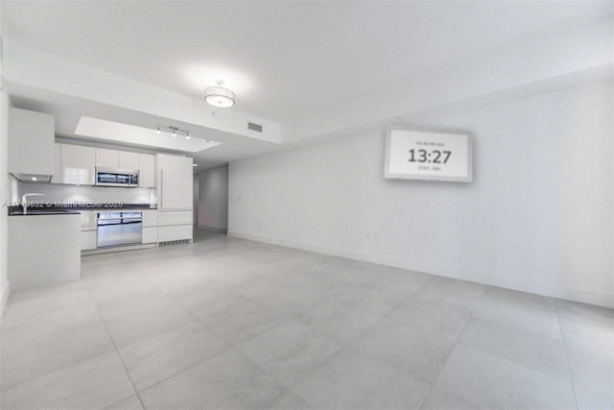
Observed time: 13h27
